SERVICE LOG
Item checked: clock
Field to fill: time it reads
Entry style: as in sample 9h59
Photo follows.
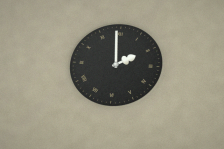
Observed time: 1h59
